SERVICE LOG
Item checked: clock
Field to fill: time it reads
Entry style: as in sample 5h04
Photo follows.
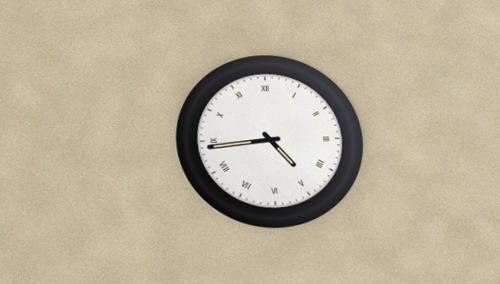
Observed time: 4h44
